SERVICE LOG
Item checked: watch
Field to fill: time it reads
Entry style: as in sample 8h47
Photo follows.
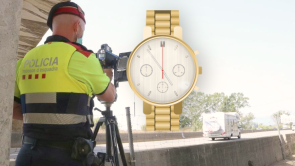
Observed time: 4h54
